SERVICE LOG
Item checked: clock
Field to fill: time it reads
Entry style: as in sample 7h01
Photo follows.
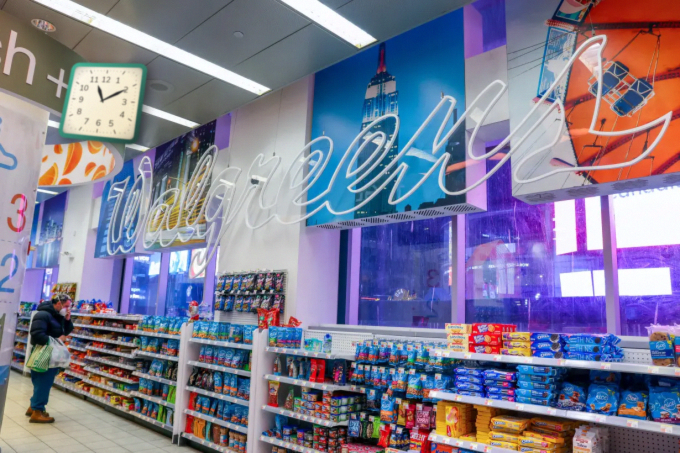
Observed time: 11h10
